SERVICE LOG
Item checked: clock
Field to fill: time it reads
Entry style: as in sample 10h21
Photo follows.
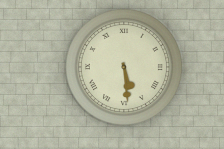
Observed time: 5h29
